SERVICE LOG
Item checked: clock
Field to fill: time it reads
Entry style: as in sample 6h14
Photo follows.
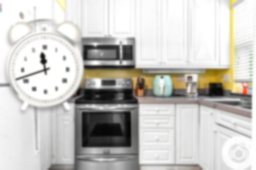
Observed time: 11h42
